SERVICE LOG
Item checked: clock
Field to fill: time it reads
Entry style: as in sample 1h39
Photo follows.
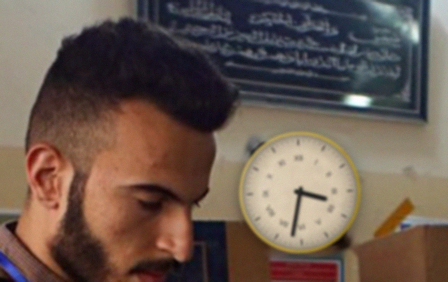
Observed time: 3h32
